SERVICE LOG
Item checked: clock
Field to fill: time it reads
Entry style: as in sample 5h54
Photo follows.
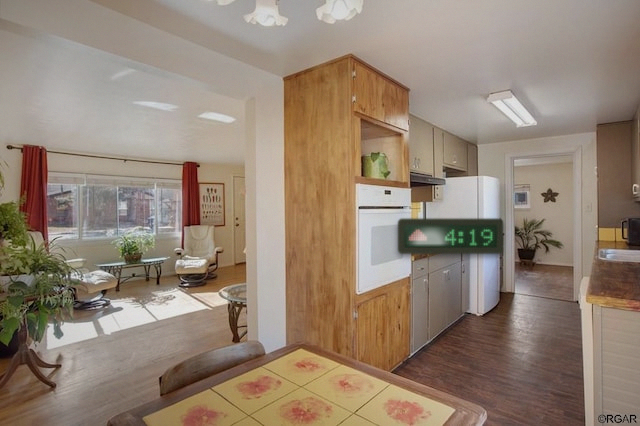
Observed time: 4h19
